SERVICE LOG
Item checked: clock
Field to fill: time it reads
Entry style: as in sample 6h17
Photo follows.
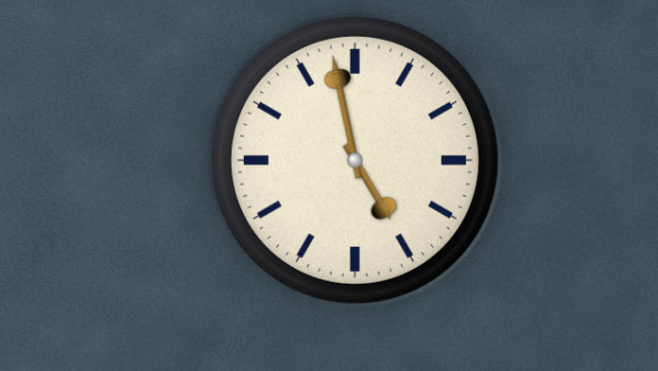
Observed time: 4h58
